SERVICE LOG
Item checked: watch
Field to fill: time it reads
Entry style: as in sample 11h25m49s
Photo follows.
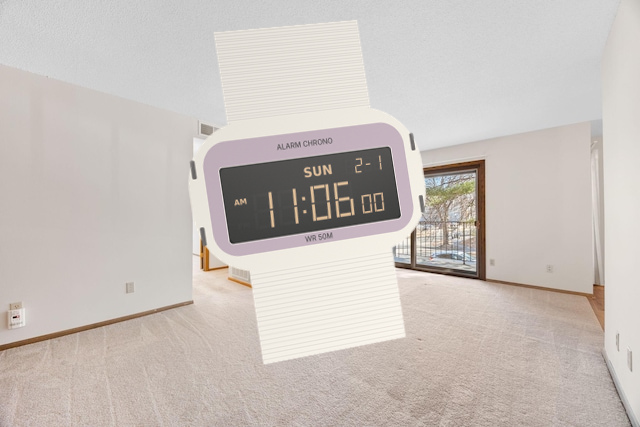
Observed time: 11h06m00s
